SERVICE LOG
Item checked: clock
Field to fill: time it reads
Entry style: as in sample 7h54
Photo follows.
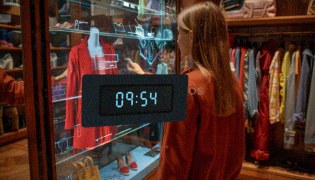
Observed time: 9h54
